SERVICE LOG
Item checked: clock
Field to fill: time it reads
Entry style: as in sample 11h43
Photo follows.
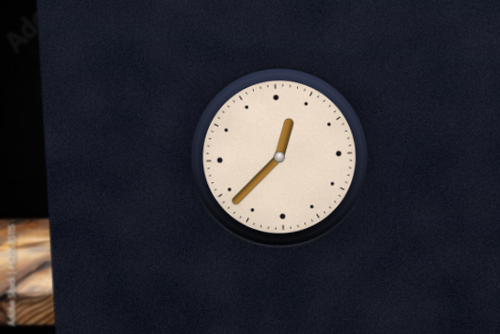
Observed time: 12h38
